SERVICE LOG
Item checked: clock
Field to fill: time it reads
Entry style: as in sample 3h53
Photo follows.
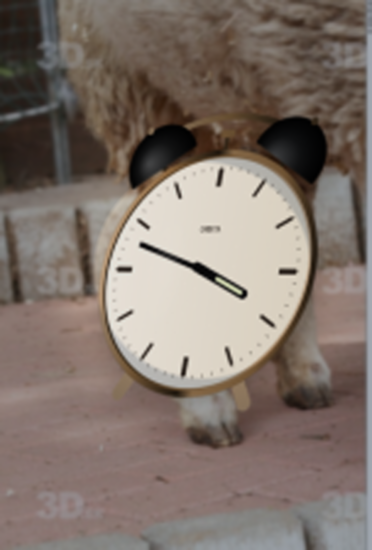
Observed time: 3h48
